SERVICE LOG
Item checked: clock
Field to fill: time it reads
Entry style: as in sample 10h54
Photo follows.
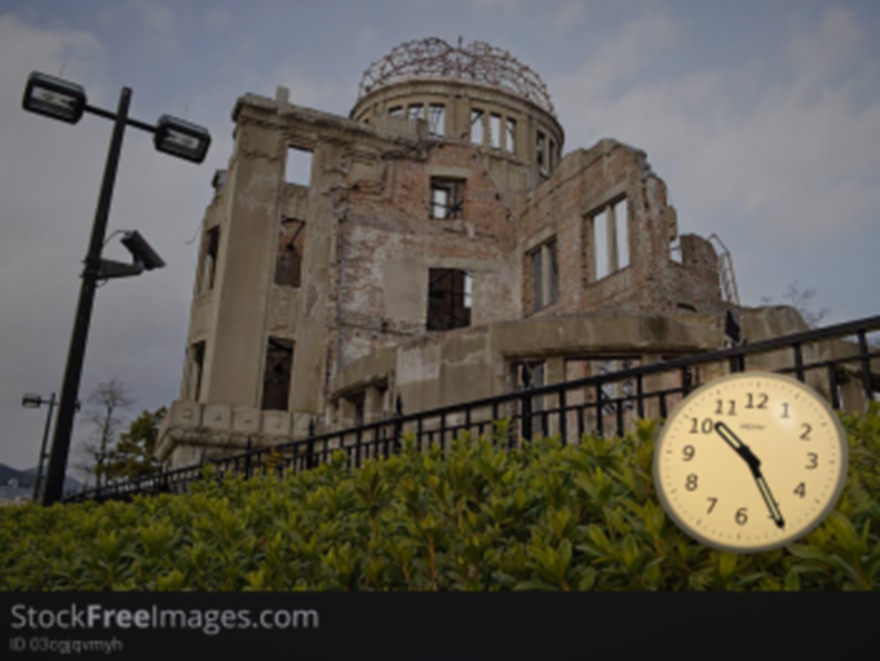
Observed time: 10h25
